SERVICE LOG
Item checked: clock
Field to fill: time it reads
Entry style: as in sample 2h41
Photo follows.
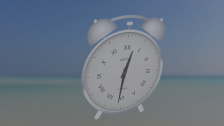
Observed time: 12h31
